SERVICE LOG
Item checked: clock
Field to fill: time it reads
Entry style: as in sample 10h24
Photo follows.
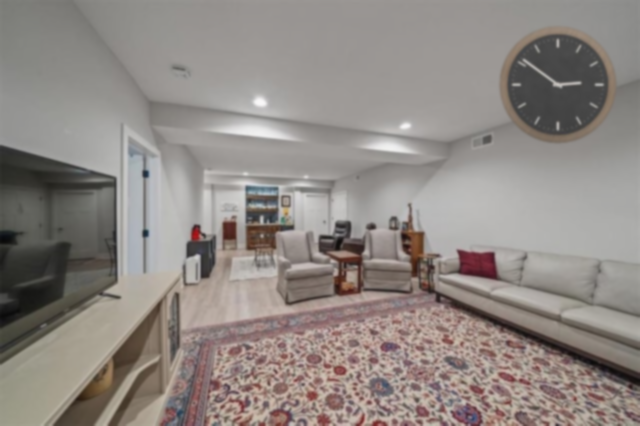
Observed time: 2h51
